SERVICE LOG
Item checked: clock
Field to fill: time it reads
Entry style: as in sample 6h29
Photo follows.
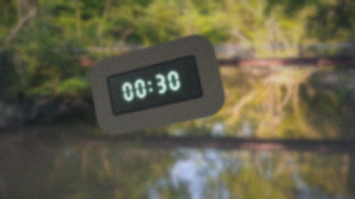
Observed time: 0h30
